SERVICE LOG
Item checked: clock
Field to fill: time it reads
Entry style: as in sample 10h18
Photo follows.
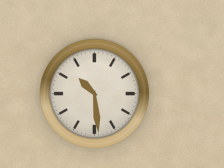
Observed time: 10h29
